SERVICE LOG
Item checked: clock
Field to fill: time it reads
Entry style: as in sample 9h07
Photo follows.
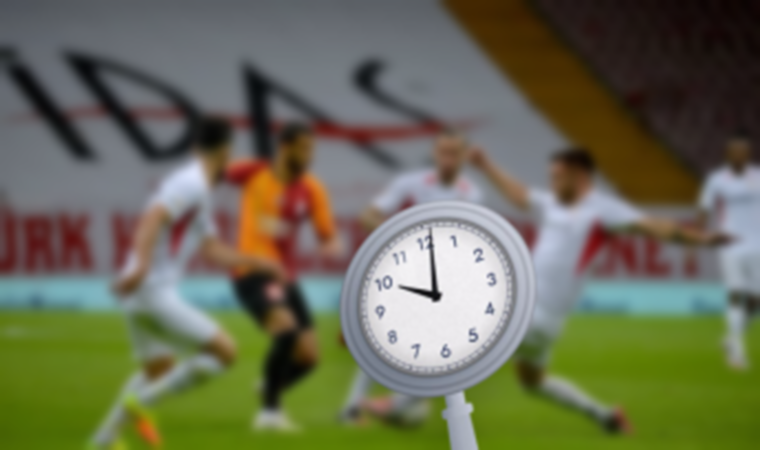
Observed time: 10h01
